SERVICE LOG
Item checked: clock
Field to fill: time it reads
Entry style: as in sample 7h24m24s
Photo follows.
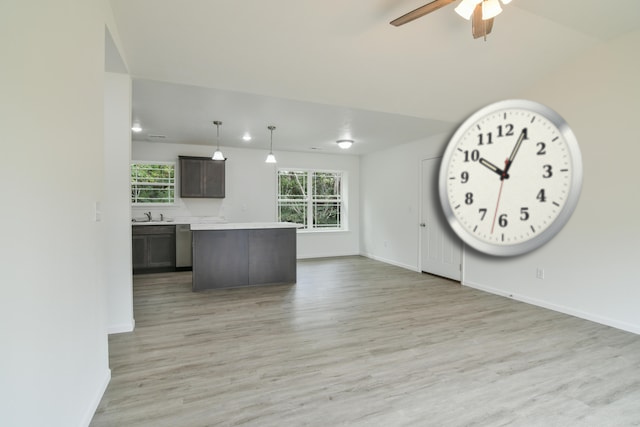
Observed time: 10h04m32s
